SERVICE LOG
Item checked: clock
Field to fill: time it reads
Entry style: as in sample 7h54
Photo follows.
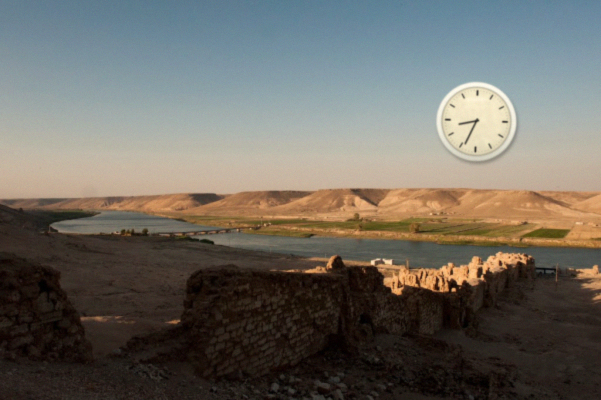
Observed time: 8h34
